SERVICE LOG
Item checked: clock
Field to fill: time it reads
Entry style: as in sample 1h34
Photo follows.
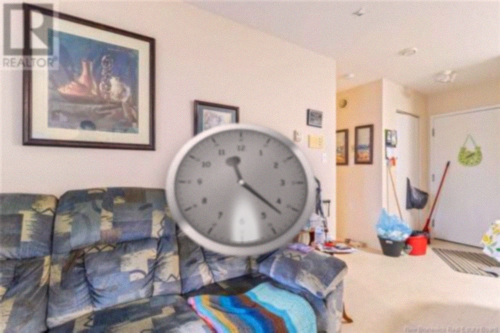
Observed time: 11h22
